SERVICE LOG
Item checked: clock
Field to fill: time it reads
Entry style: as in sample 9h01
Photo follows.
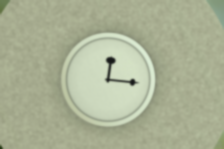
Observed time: 12h16
